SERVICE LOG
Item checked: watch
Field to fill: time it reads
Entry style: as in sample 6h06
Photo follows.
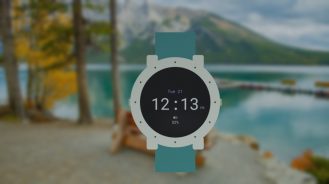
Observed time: 12h13
